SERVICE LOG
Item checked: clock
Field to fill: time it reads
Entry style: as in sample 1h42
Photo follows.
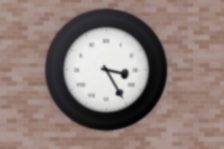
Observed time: 3h25
